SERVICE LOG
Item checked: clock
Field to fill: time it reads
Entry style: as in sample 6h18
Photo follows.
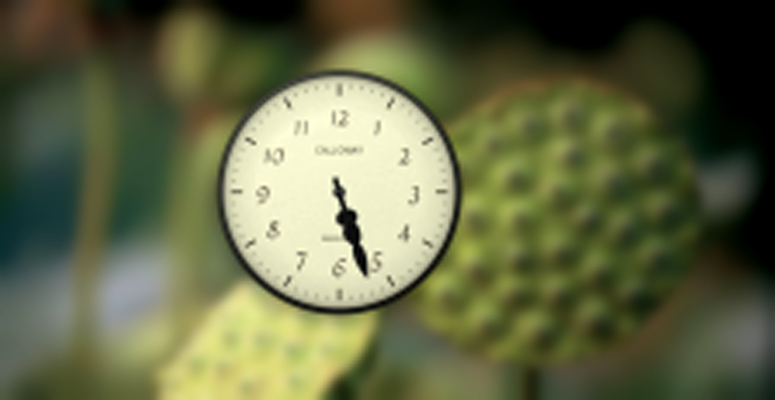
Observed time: 5h27
